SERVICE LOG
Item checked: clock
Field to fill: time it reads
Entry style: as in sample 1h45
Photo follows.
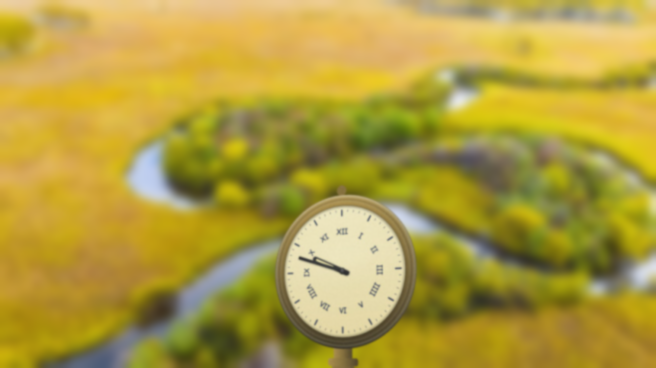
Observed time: 9h48
